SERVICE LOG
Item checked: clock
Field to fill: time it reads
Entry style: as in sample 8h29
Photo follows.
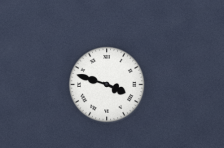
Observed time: 3h48
